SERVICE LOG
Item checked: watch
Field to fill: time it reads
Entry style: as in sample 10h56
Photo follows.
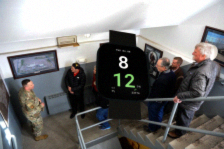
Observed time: 8h12
